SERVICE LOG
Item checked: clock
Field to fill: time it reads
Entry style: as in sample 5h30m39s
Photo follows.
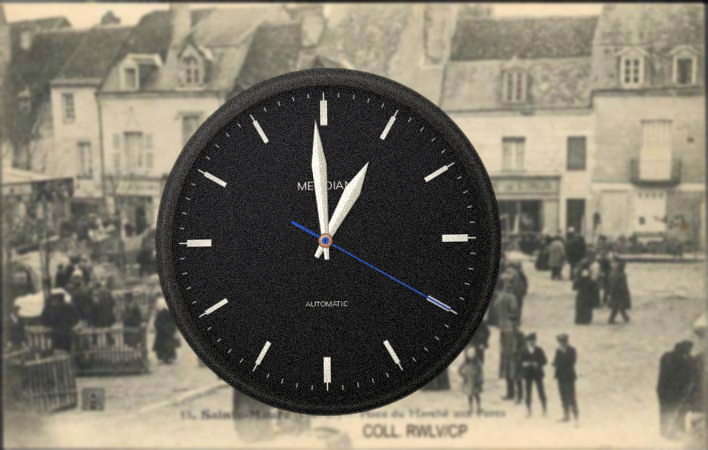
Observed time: 12h59m20s
